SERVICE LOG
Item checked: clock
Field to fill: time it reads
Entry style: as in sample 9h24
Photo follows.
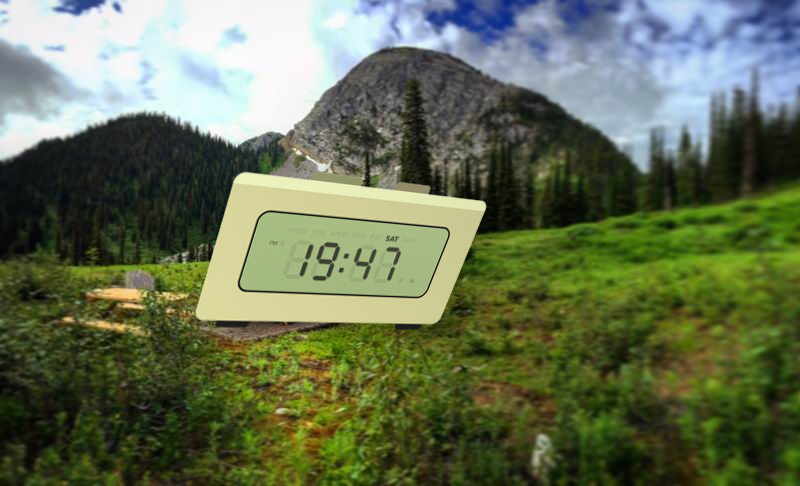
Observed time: 19h47
